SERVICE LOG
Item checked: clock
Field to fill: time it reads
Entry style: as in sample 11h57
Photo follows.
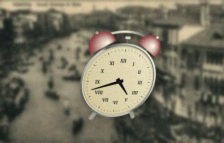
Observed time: 4h42
